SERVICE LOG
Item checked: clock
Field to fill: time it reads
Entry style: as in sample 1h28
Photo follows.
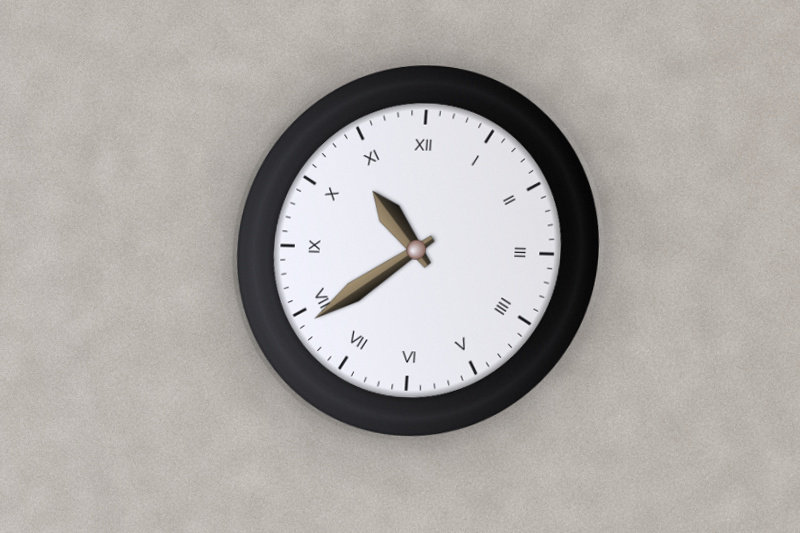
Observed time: 10h39
